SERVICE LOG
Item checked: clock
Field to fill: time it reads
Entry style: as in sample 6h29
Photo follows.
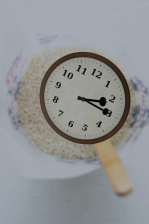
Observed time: 2h15
